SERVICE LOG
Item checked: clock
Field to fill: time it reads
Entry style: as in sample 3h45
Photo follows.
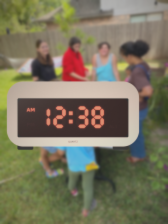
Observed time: 12h38
